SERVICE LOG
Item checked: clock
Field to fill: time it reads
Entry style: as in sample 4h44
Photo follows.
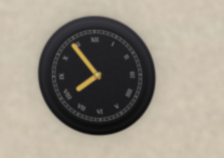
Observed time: 7h54
